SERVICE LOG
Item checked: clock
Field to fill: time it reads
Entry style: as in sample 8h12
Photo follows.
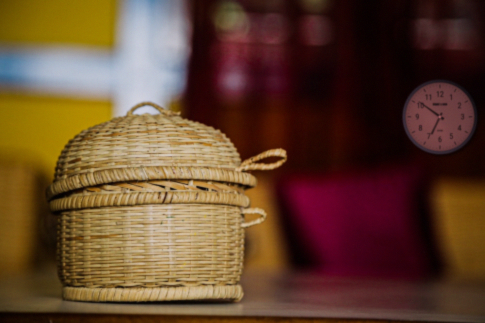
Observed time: 6h51
